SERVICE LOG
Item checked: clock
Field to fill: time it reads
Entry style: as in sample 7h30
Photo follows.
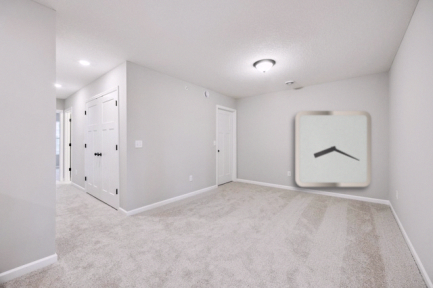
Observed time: 8h19
